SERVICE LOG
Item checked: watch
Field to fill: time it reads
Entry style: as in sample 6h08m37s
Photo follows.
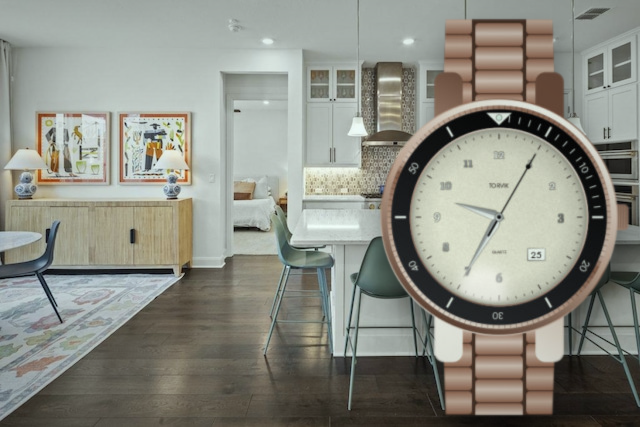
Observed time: 9h35m05s
